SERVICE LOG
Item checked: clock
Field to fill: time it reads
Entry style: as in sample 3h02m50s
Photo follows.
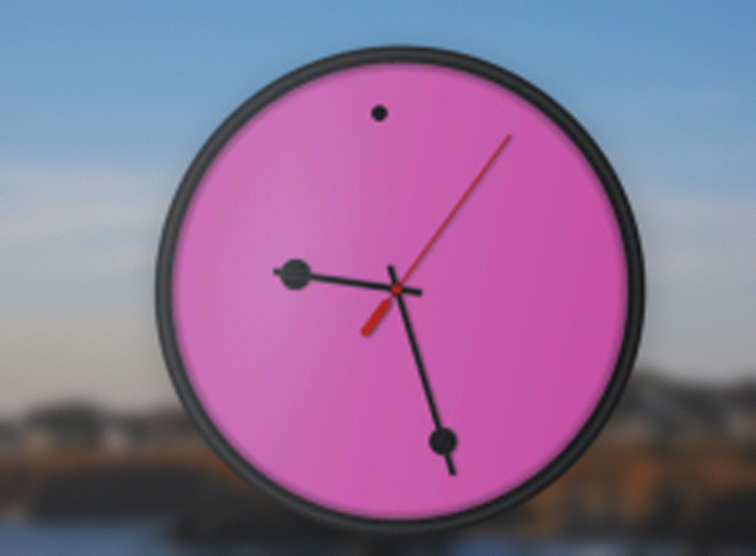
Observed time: 9h28m07s
